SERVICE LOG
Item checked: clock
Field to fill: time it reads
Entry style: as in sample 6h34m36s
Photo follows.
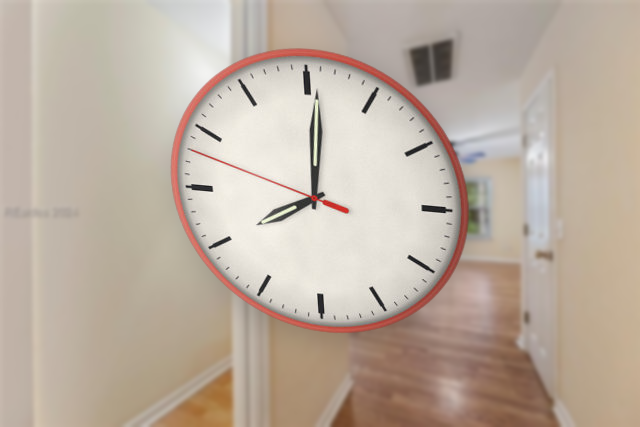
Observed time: 8h00m48s
